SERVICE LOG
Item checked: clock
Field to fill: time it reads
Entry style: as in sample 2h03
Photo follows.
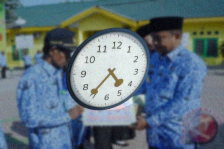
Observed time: 4h36
